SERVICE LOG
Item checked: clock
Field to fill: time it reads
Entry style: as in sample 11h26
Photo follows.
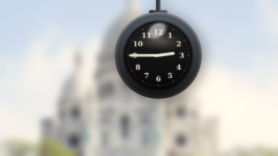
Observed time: 2h45
